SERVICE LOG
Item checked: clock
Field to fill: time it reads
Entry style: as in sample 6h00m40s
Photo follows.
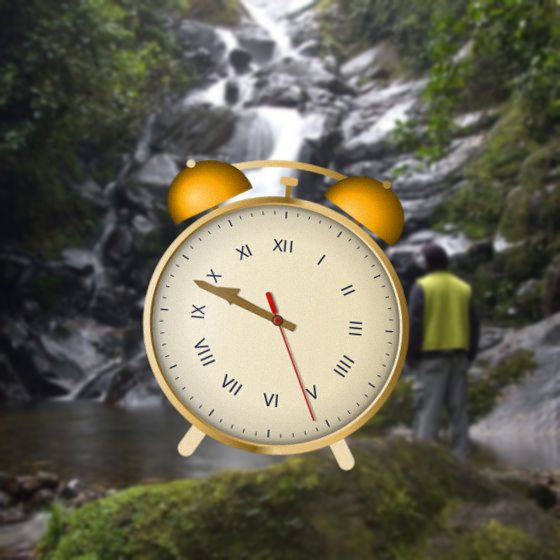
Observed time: 9h48m26s
